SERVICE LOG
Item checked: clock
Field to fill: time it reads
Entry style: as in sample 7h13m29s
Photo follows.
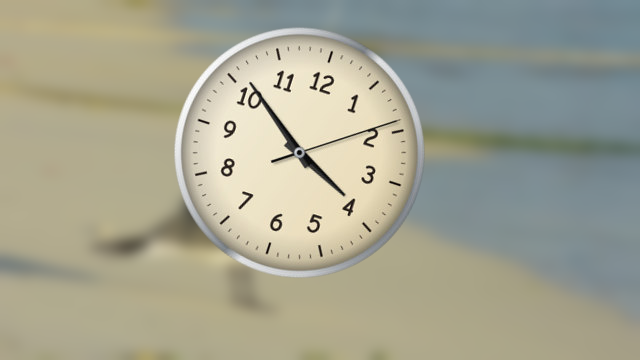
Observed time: 3h51m09s
